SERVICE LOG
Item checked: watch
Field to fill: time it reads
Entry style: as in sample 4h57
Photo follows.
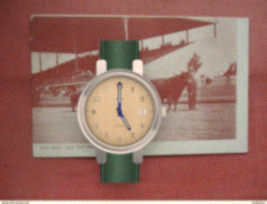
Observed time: 5h00
